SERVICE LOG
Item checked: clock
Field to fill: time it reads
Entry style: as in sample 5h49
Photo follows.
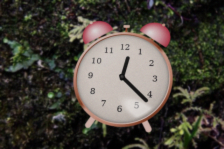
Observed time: 12h22
